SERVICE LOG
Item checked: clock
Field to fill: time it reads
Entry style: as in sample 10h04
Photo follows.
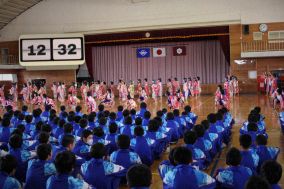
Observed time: 12h32
